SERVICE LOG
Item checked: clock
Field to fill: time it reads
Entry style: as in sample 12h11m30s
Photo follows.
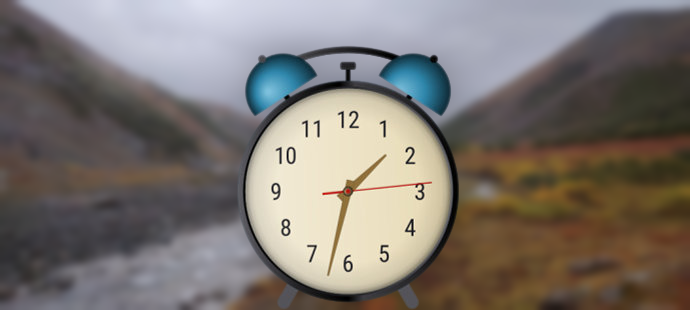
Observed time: 1h32m14s
